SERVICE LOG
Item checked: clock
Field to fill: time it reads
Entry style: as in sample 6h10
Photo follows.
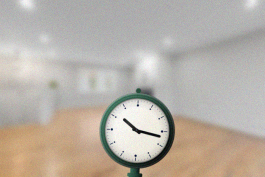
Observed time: 10h17
